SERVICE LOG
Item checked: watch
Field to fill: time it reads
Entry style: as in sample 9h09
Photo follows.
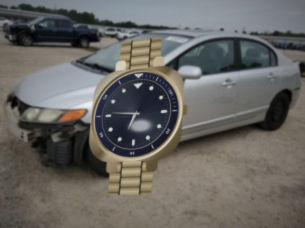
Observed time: 6h46
